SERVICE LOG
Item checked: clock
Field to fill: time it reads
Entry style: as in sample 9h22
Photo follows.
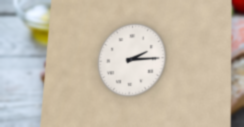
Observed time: 2h15
